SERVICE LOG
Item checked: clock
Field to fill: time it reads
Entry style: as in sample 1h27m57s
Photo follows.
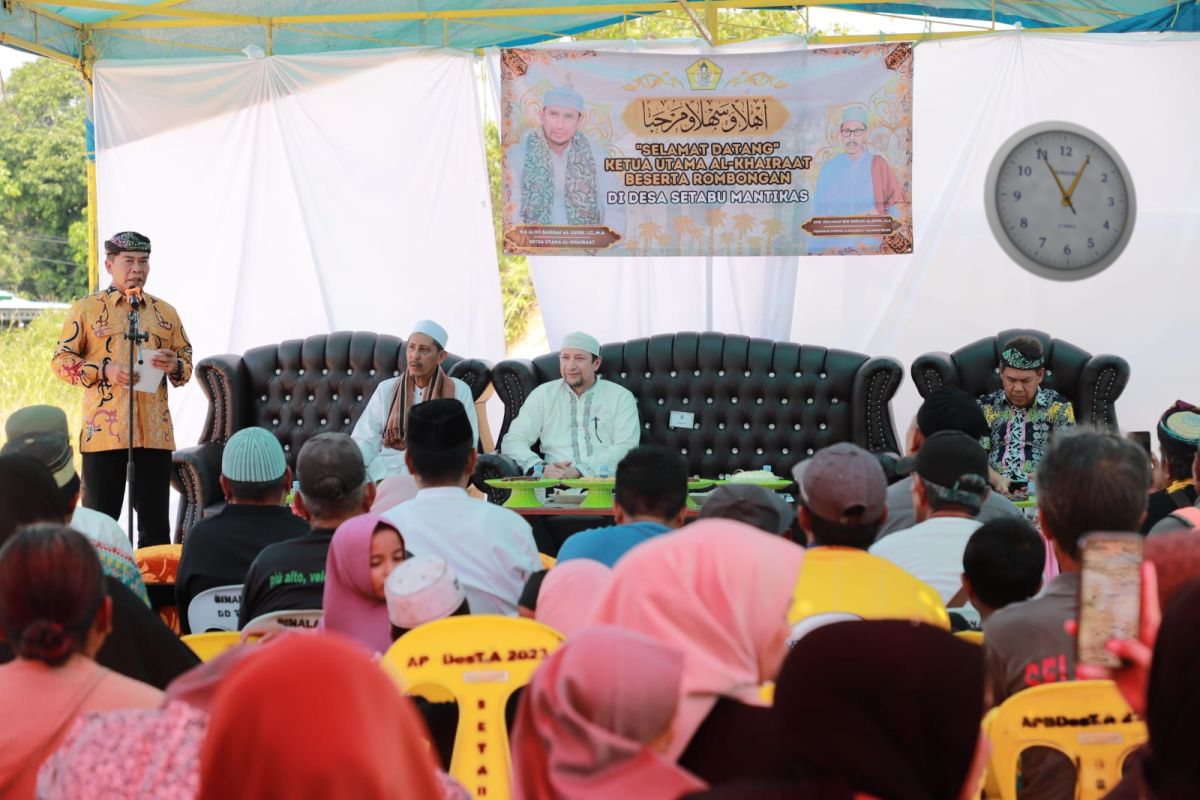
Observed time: 11h04m55s
